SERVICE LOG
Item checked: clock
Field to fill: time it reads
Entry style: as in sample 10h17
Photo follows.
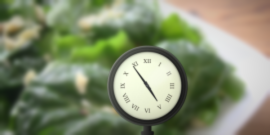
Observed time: 4h54
